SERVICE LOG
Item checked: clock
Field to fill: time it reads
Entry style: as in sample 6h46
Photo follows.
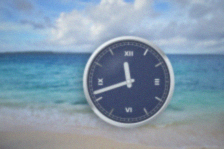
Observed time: 11h42
